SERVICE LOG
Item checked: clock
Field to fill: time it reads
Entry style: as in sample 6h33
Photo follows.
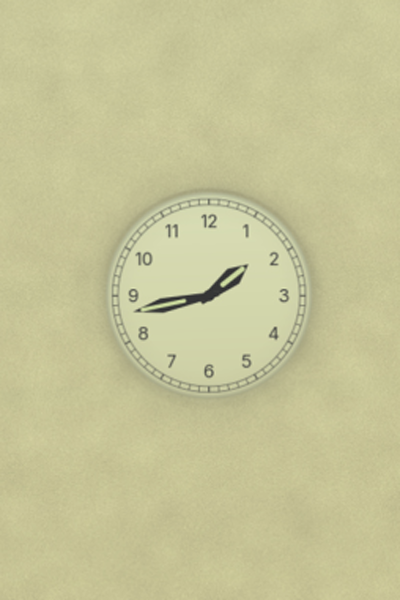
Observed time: 1h43
